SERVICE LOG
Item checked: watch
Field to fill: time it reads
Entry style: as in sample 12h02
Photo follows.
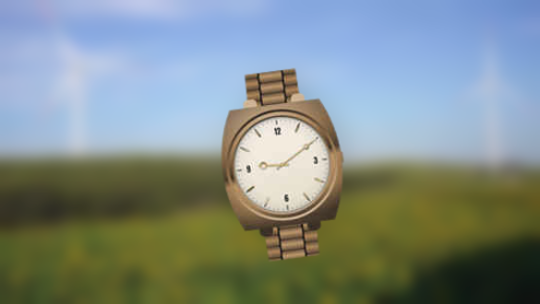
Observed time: 9h10
